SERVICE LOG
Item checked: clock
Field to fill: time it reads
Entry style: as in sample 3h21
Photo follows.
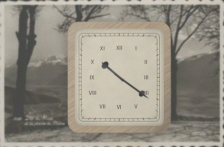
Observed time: 10h21
